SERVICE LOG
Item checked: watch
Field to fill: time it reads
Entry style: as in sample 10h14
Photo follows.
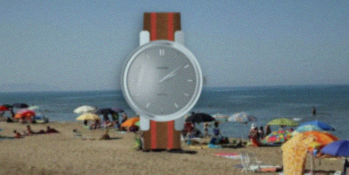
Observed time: 2h09
